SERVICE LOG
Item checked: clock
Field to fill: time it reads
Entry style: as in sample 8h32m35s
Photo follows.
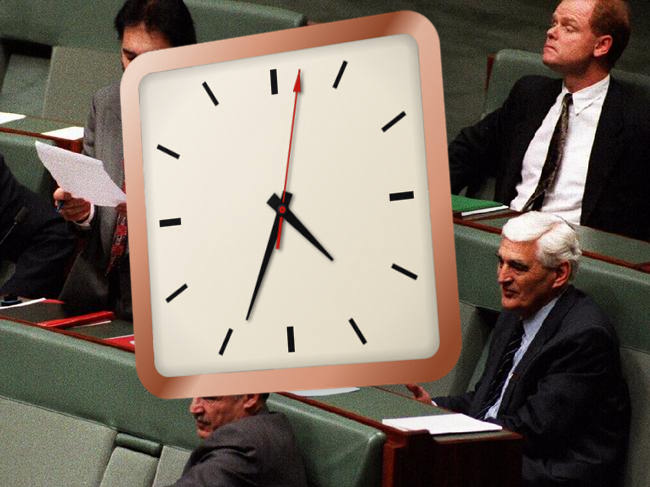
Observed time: 4h34m02s
